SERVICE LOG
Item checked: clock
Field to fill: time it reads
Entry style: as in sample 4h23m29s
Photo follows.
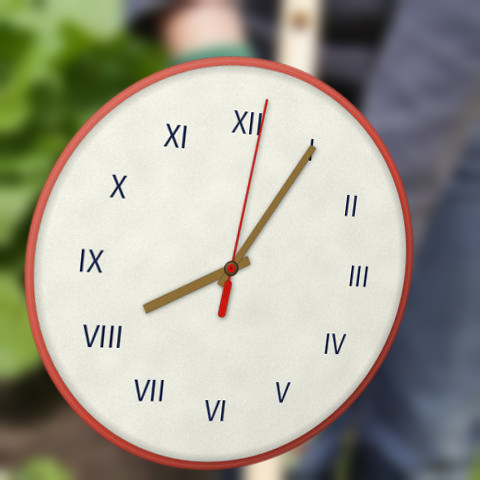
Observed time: 8h05m01s
